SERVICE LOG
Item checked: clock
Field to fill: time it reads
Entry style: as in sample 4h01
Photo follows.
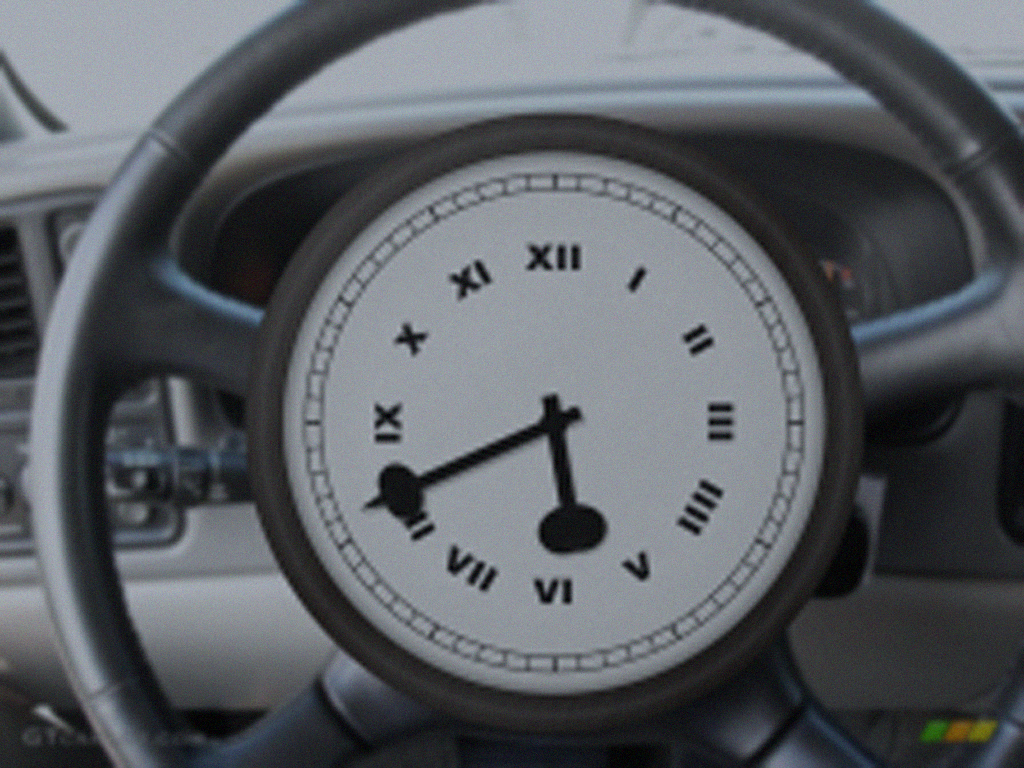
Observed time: 5h41
